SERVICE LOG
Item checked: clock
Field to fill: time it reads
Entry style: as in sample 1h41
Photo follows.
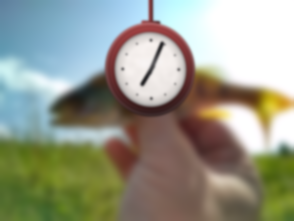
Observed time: 7h04
